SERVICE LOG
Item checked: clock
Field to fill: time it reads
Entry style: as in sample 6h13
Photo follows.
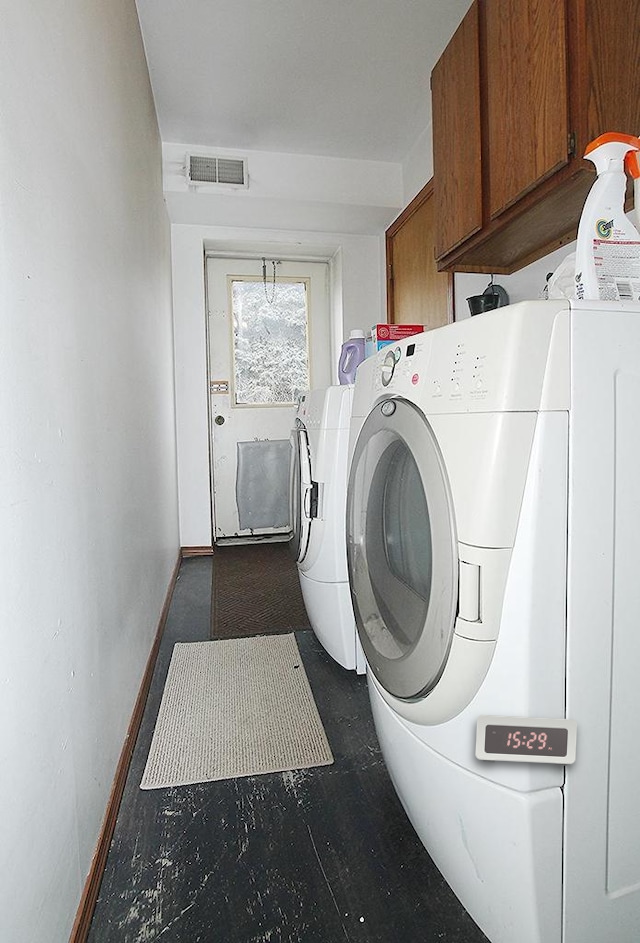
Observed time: 15h29
